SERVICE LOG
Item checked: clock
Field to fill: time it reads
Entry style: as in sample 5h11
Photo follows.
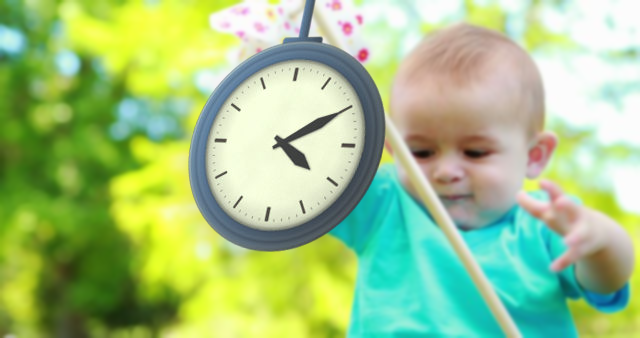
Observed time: 4h10
